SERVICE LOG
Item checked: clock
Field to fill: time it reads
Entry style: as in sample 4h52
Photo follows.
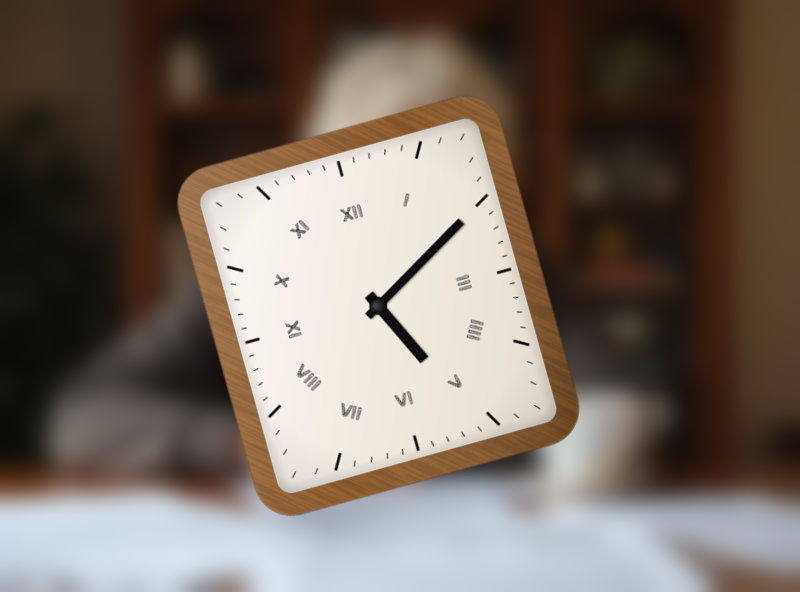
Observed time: 5h10
